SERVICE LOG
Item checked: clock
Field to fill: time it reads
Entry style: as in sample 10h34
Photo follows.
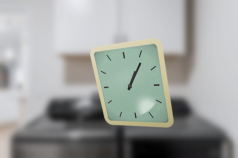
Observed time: 1h06
